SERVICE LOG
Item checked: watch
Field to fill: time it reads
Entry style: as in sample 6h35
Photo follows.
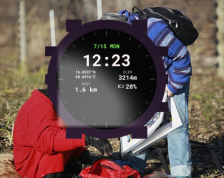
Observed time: 12h23
